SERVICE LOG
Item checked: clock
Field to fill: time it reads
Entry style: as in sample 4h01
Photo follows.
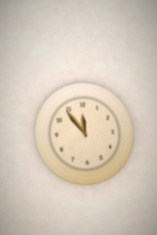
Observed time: 11h54
